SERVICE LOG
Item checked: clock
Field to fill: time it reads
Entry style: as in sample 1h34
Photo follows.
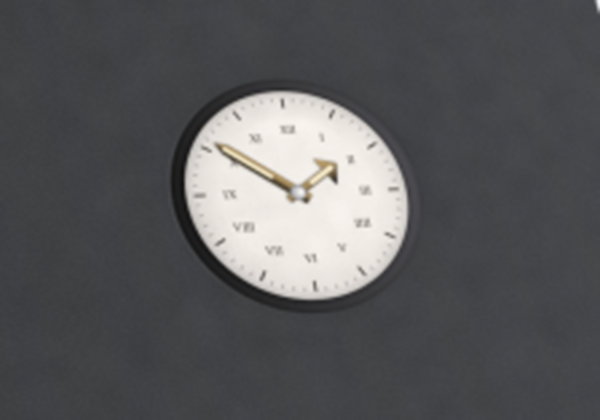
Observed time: 1h51
